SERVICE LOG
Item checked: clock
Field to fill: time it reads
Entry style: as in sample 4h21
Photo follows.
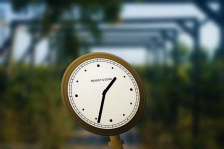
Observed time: 1h34
